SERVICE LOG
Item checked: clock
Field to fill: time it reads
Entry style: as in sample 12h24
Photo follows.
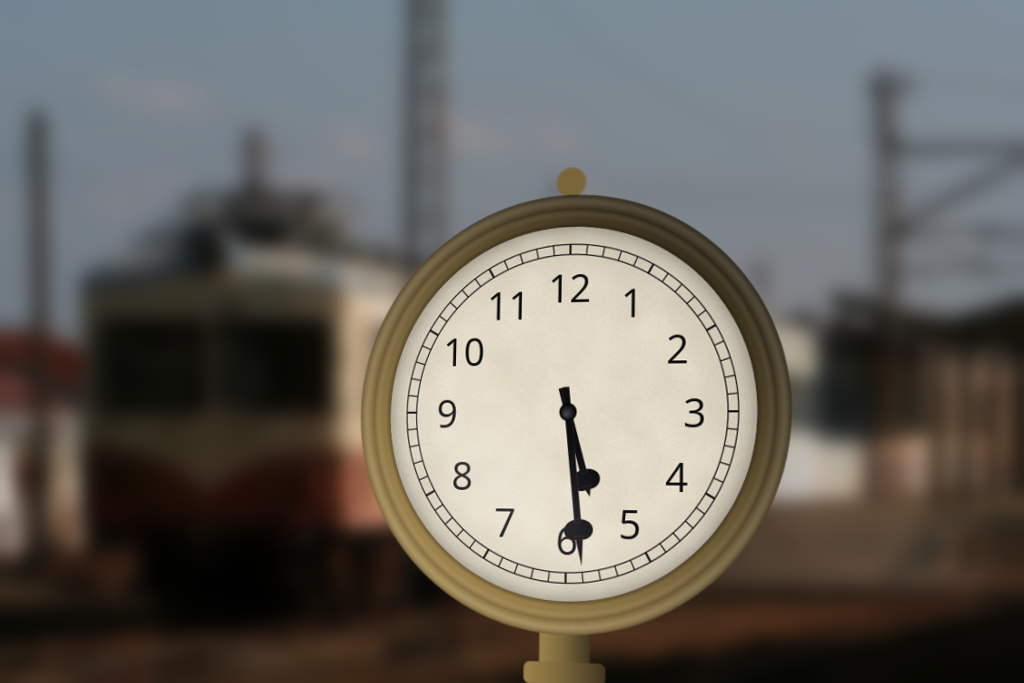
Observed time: 5h29
